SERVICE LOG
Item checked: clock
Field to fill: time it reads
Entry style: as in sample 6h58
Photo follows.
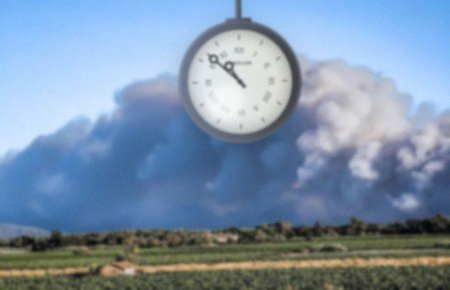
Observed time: 10h52
